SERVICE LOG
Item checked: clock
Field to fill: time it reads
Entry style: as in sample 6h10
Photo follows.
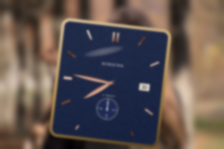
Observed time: 7h46
